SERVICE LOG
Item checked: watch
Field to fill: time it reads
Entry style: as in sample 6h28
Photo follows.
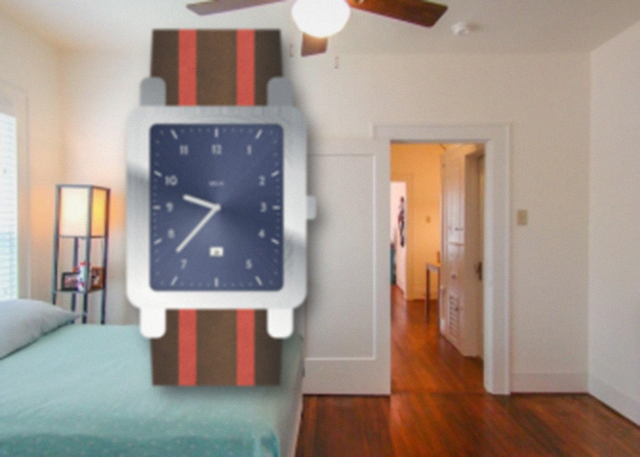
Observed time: 9h37
